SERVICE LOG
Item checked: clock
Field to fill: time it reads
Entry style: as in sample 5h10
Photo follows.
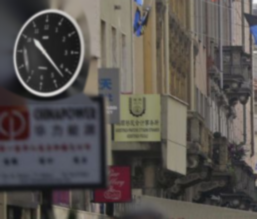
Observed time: 10h22
